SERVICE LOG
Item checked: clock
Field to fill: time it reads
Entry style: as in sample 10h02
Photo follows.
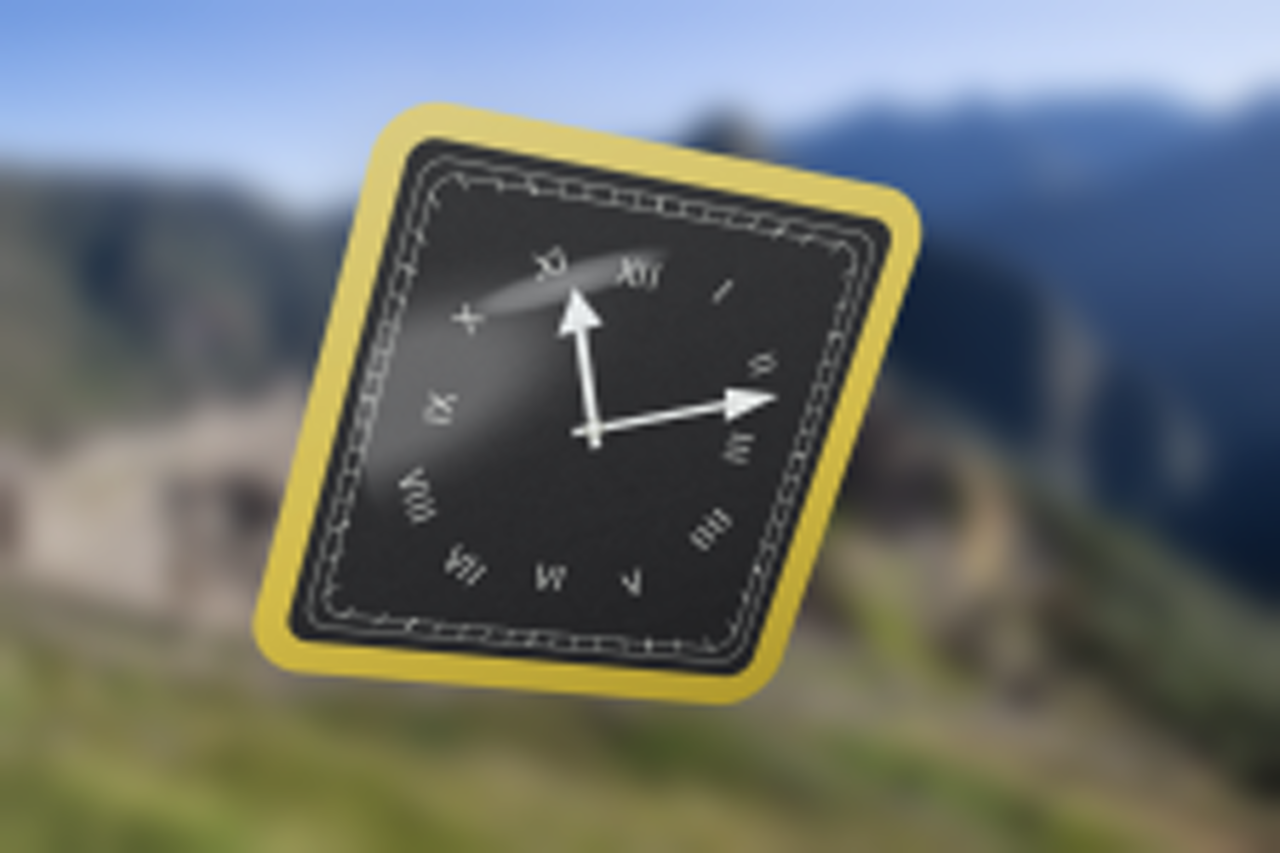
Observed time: 11h12
